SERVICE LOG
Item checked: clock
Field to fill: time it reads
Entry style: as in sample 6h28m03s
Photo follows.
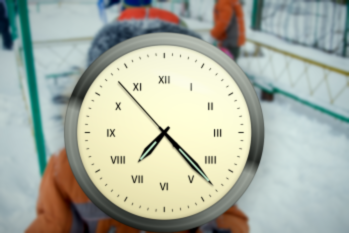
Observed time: 7h22m53s
